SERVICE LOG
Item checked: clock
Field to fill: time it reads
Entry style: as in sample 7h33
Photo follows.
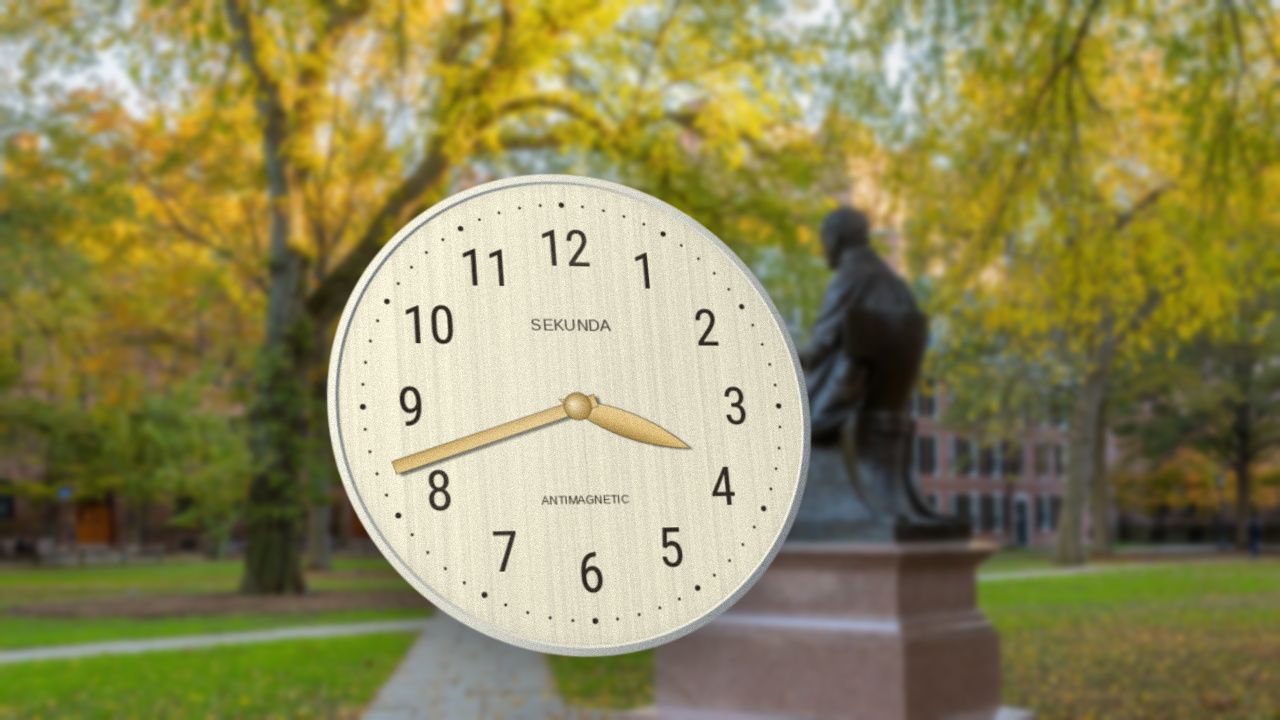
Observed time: 3h42
